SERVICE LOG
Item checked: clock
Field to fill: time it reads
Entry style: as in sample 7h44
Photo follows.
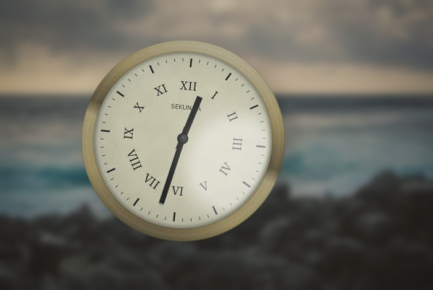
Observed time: 12h32
